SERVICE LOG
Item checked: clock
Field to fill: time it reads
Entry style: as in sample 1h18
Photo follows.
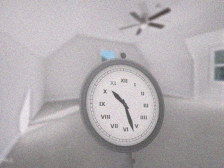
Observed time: 10h27
